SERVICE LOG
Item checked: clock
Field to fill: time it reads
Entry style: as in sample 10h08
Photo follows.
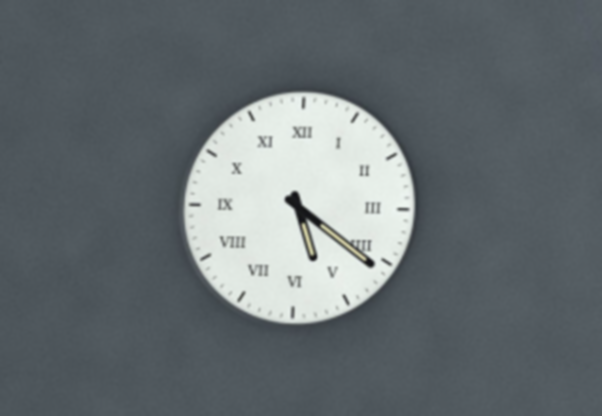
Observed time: 5h21
